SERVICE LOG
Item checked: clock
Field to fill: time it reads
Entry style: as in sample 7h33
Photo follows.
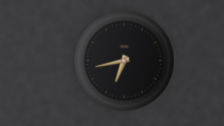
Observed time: 6h43
